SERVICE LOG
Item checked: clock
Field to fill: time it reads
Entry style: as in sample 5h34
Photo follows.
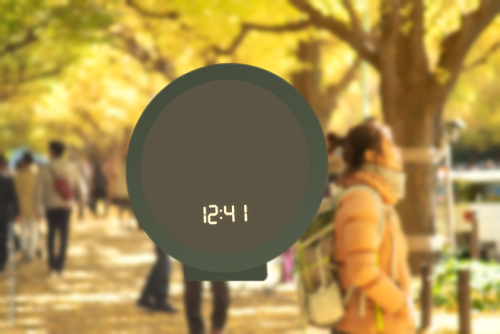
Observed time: 12h41
